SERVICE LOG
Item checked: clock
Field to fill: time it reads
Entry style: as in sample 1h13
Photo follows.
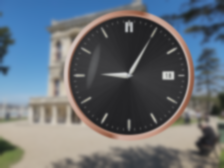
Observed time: 9h05
